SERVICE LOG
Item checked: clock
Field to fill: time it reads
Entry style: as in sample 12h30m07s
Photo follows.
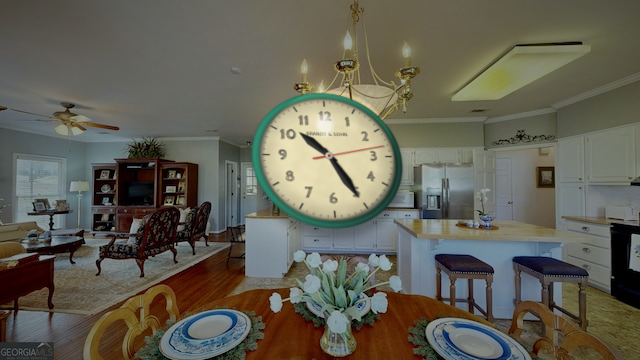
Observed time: 10h25m13s
